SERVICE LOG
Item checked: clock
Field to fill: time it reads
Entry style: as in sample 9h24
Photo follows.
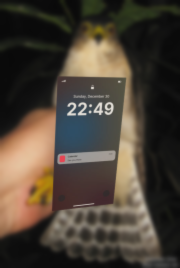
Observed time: 22h49
